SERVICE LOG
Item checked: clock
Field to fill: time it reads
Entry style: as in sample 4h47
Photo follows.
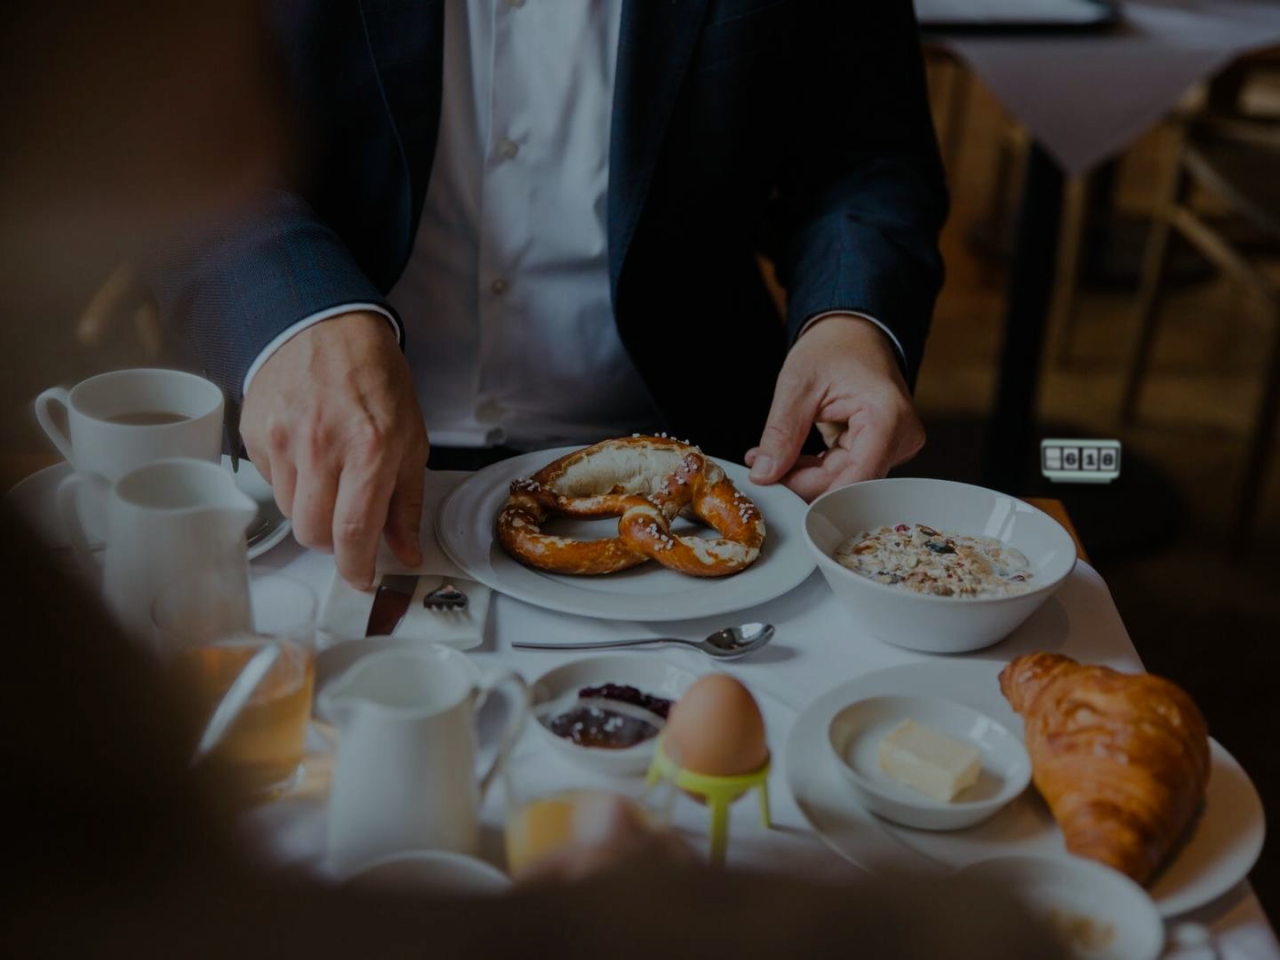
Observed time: 6h18
